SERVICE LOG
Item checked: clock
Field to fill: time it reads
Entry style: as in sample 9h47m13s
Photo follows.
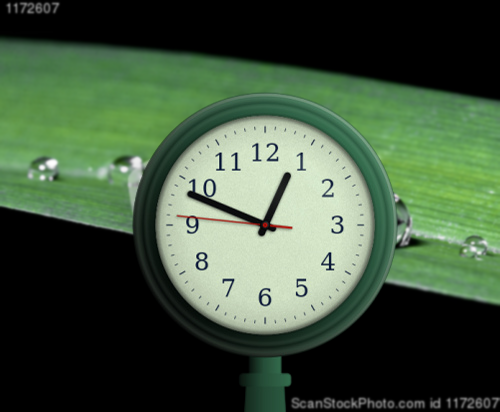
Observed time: 12h48m46s
